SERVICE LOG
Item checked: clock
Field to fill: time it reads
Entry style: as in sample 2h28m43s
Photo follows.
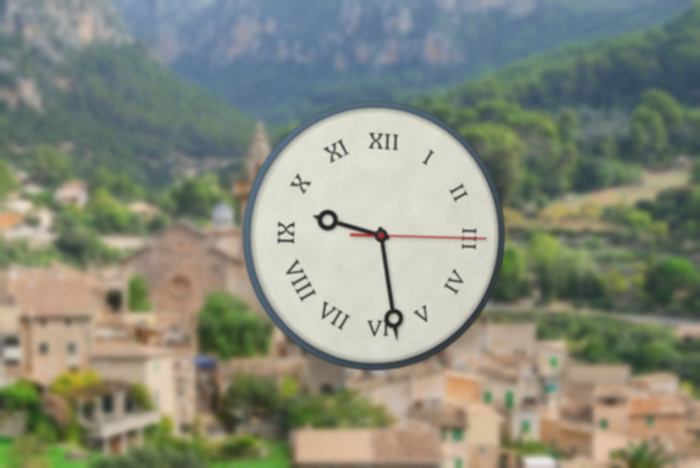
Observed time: 9h28m15s
